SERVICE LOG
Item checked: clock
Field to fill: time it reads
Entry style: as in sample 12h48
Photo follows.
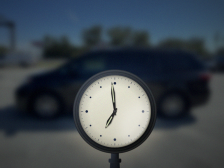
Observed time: 6h59
